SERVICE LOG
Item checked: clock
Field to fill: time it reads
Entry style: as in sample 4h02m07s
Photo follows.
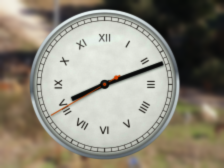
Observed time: 8h11m40s
